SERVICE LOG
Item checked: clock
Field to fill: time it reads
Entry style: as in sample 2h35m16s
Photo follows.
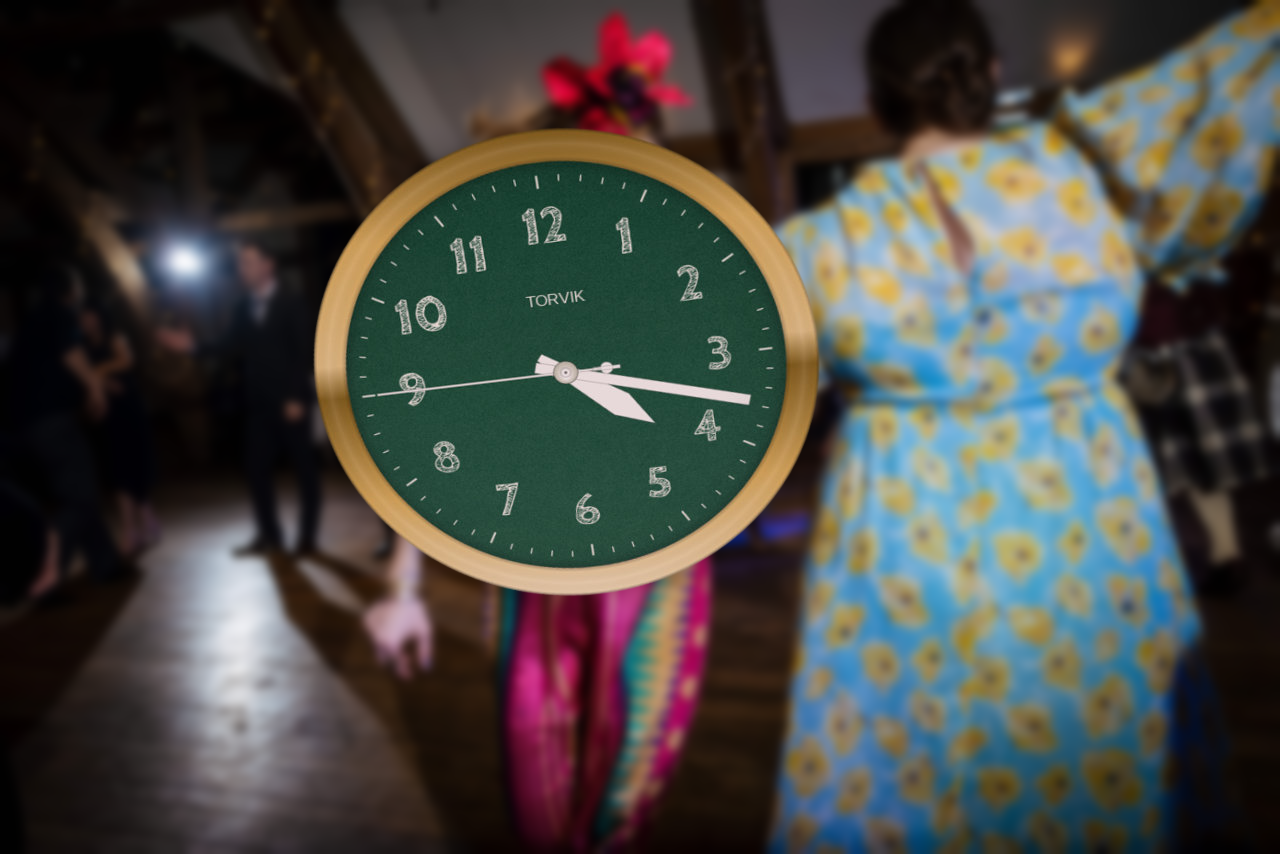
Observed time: 4h17m45s
